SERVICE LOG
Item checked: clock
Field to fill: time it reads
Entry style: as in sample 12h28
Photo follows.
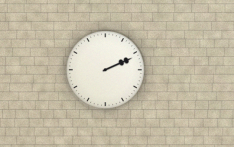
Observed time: 2h11
